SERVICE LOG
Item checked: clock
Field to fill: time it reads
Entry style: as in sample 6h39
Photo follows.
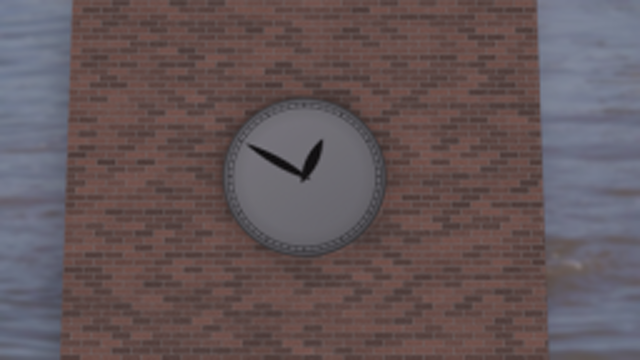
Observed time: 12h50
